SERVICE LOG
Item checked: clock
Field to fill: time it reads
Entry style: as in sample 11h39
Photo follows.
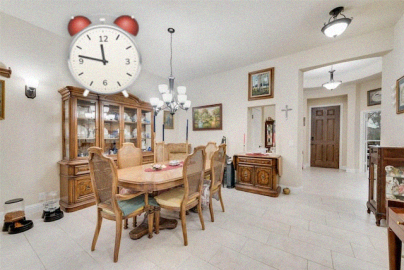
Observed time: 11h47
